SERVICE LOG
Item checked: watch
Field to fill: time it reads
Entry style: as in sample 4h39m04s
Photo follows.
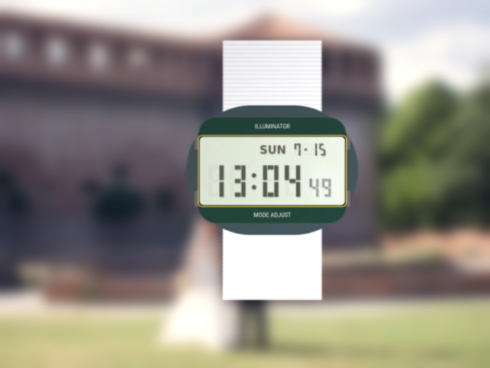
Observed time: 13h04m49s
